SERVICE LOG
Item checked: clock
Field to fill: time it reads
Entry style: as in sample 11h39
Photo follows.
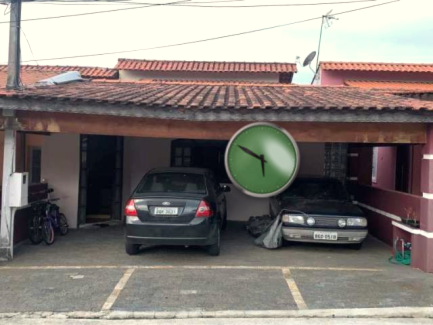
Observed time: 5h50
